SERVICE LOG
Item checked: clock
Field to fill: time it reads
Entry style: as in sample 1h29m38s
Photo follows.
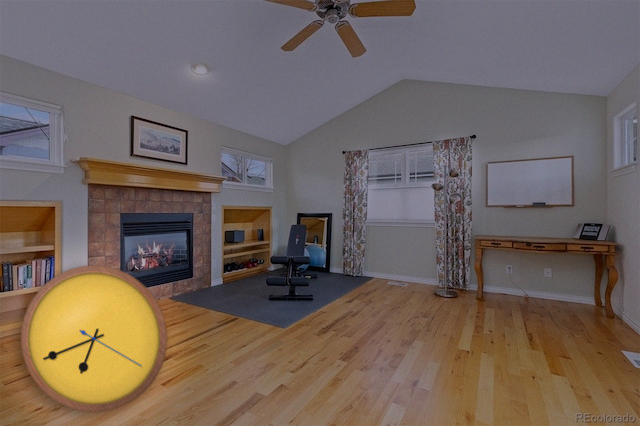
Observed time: 6h41m20s
